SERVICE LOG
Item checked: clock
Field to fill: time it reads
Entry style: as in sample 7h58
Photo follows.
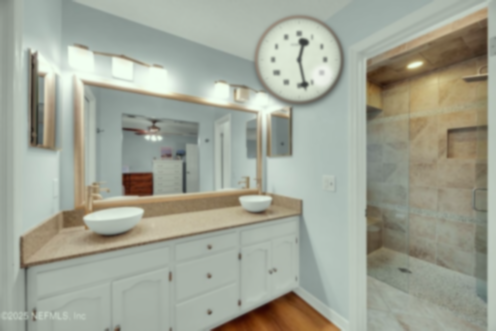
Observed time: 12h28
